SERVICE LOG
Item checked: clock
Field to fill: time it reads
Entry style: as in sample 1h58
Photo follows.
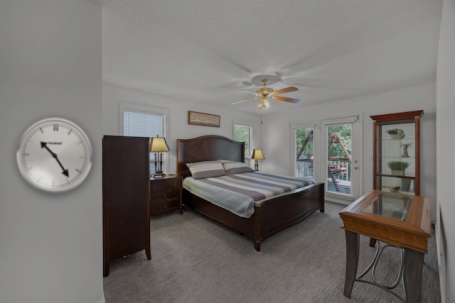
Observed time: 10h24
